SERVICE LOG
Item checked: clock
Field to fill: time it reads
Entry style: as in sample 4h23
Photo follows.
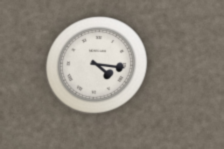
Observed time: 4h16
